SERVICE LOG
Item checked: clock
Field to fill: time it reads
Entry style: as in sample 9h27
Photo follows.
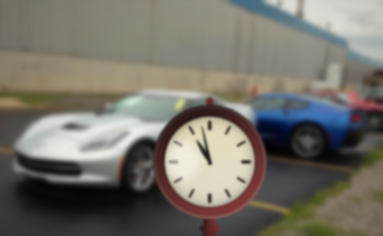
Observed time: 10h58
